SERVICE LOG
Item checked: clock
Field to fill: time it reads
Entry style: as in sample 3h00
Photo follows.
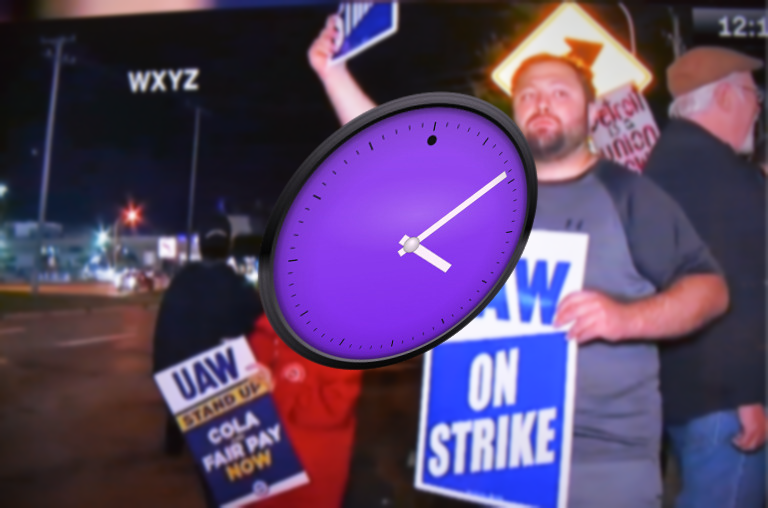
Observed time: 4h09
